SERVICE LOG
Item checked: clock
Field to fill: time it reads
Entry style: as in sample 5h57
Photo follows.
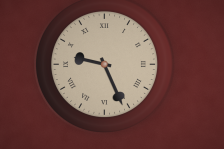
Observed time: 9h26
